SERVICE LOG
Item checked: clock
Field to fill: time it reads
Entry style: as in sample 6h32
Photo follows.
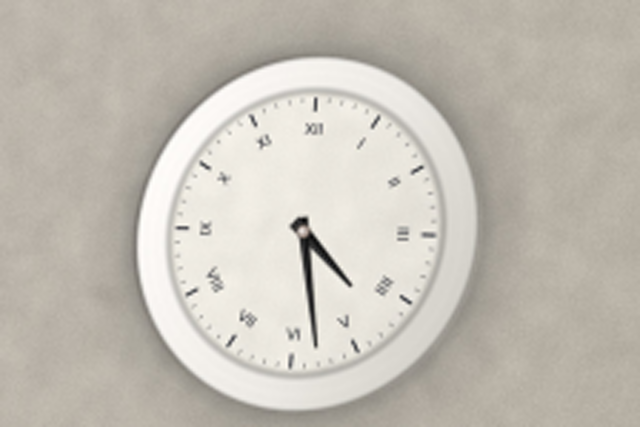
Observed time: 4h28
